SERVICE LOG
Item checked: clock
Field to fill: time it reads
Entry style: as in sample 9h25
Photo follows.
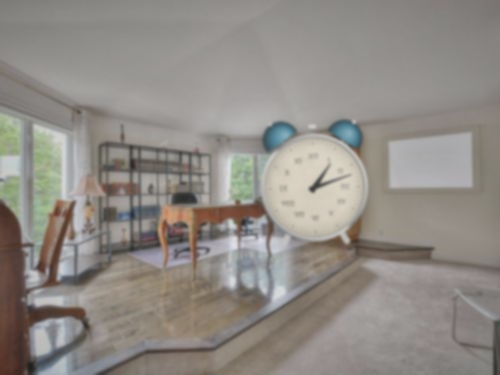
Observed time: 1h12
